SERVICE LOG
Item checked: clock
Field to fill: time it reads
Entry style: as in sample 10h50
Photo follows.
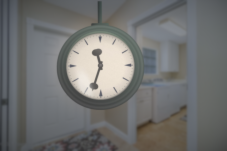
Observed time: 11h33
